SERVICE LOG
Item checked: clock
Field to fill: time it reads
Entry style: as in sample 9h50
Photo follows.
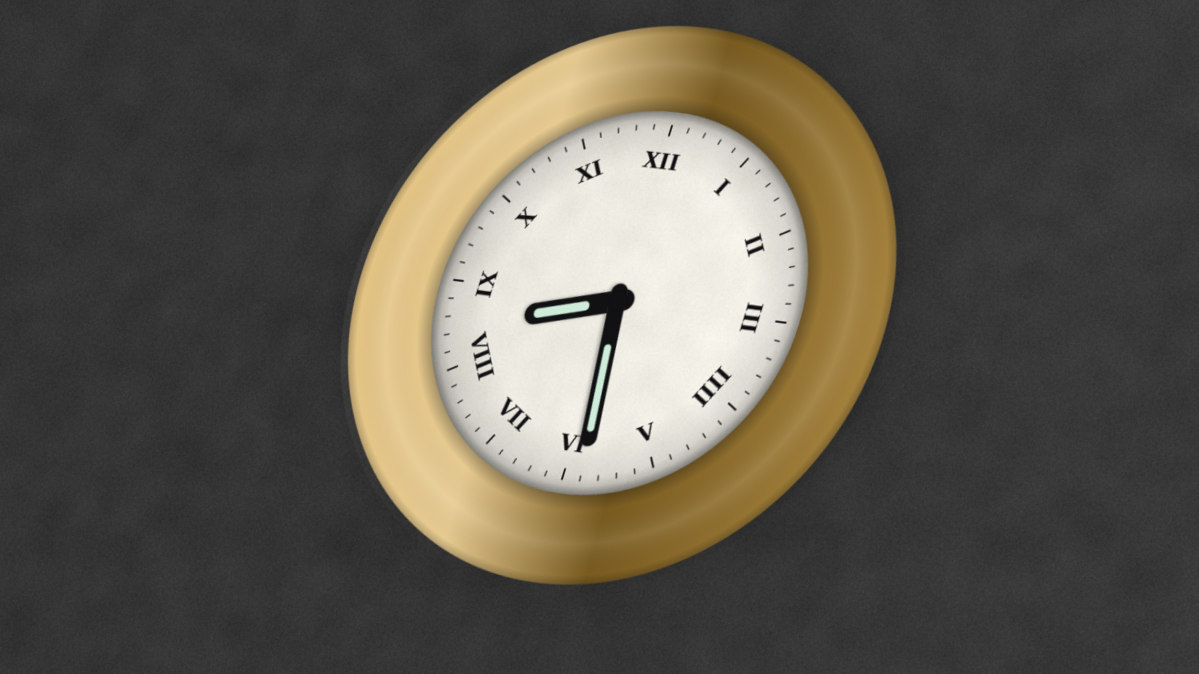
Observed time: 8h29
